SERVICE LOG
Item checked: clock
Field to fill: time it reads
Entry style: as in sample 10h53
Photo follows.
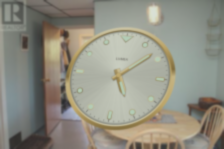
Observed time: 5h08
